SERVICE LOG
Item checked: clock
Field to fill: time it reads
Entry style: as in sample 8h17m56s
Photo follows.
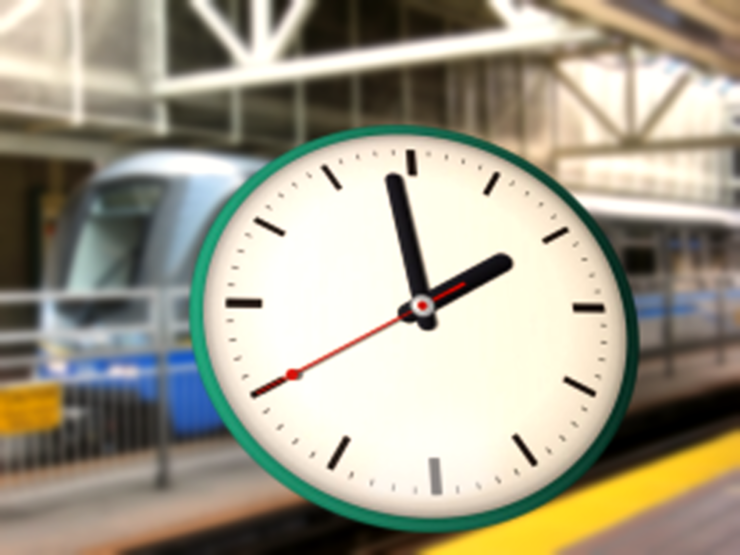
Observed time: 1h58m40s
